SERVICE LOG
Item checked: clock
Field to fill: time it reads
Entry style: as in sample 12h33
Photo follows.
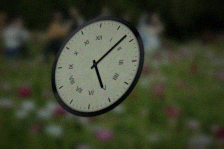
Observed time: 5h08
